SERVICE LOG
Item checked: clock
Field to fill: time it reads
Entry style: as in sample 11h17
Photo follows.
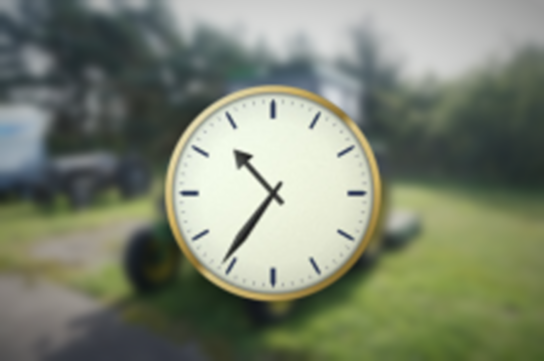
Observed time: 10h36
